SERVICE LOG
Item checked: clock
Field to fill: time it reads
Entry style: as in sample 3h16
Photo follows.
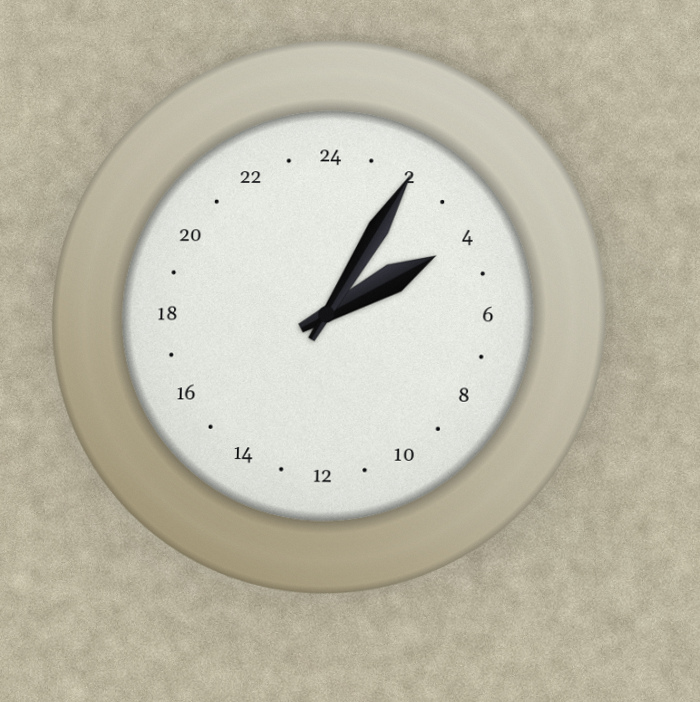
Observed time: 4h05
